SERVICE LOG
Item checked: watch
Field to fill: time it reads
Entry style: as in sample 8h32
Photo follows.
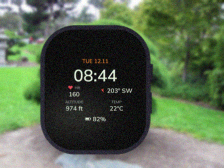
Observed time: 8h44
